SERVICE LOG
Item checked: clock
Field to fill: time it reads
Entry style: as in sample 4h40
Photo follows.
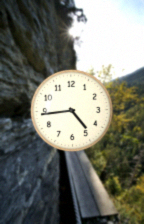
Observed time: 4h44
